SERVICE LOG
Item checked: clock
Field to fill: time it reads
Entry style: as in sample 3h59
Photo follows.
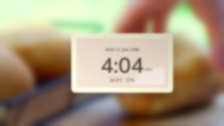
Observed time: 4h04
